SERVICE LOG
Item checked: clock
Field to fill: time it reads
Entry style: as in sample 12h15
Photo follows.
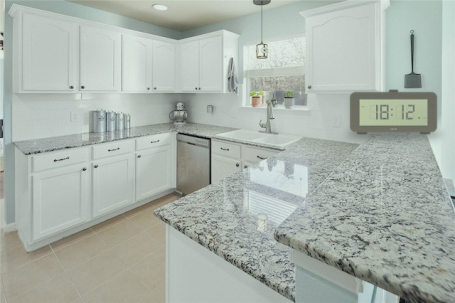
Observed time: 18h12
